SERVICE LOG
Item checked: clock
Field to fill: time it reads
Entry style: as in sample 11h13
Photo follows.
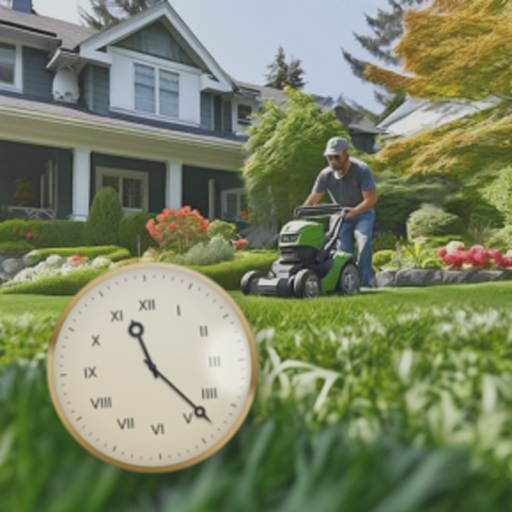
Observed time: 11h23
